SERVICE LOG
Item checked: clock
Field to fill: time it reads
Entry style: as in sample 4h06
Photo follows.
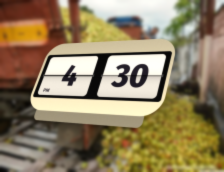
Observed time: 4h30
